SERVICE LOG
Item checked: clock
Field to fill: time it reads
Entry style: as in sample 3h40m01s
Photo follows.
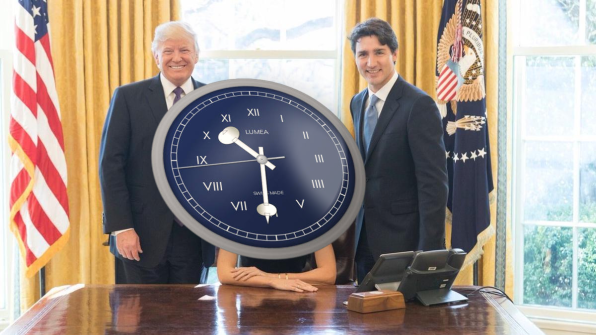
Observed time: 10h30m44s
